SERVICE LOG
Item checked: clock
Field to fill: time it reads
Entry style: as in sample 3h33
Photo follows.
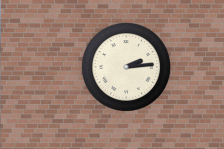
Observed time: 2h14
